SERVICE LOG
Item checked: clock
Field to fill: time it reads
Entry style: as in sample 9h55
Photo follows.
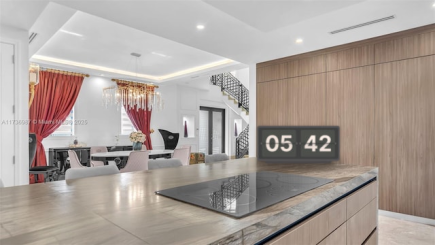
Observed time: 5h42
